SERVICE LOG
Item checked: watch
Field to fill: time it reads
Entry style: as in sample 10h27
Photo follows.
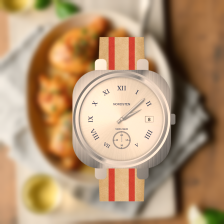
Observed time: 2h08
